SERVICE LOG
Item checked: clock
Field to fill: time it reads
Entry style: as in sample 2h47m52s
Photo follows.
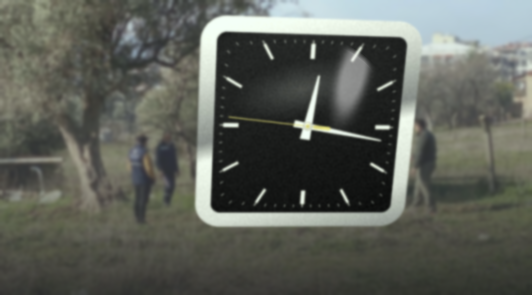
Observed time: 12h16m46s
